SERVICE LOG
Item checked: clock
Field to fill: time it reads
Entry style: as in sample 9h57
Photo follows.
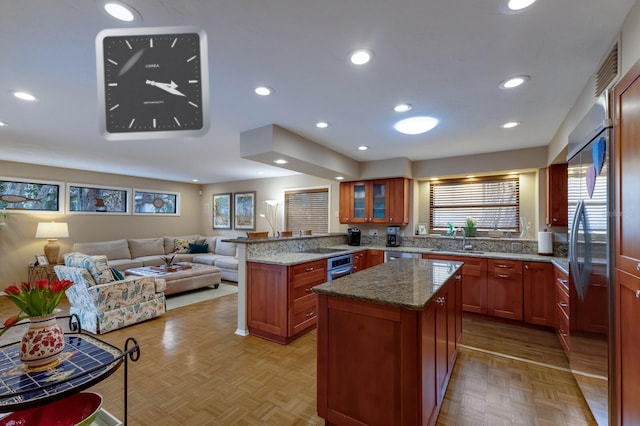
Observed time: 3h19
